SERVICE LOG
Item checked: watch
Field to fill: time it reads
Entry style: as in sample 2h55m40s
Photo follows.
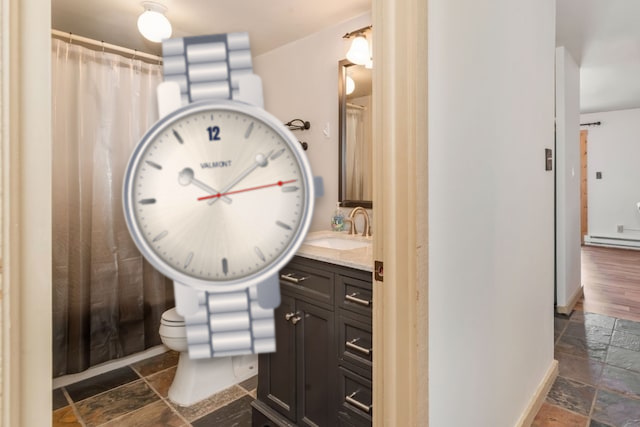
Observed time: 10h09m14s
